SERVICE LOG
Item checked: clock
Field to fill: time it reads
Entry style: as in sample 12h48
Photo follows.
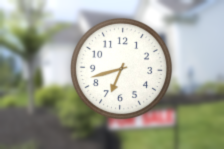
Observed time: 6h42
